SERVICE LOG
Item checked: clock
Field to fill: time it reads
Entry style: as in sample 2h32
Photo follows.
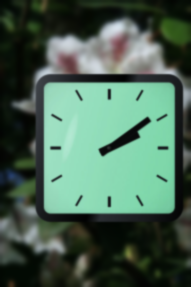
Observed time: 2h09
